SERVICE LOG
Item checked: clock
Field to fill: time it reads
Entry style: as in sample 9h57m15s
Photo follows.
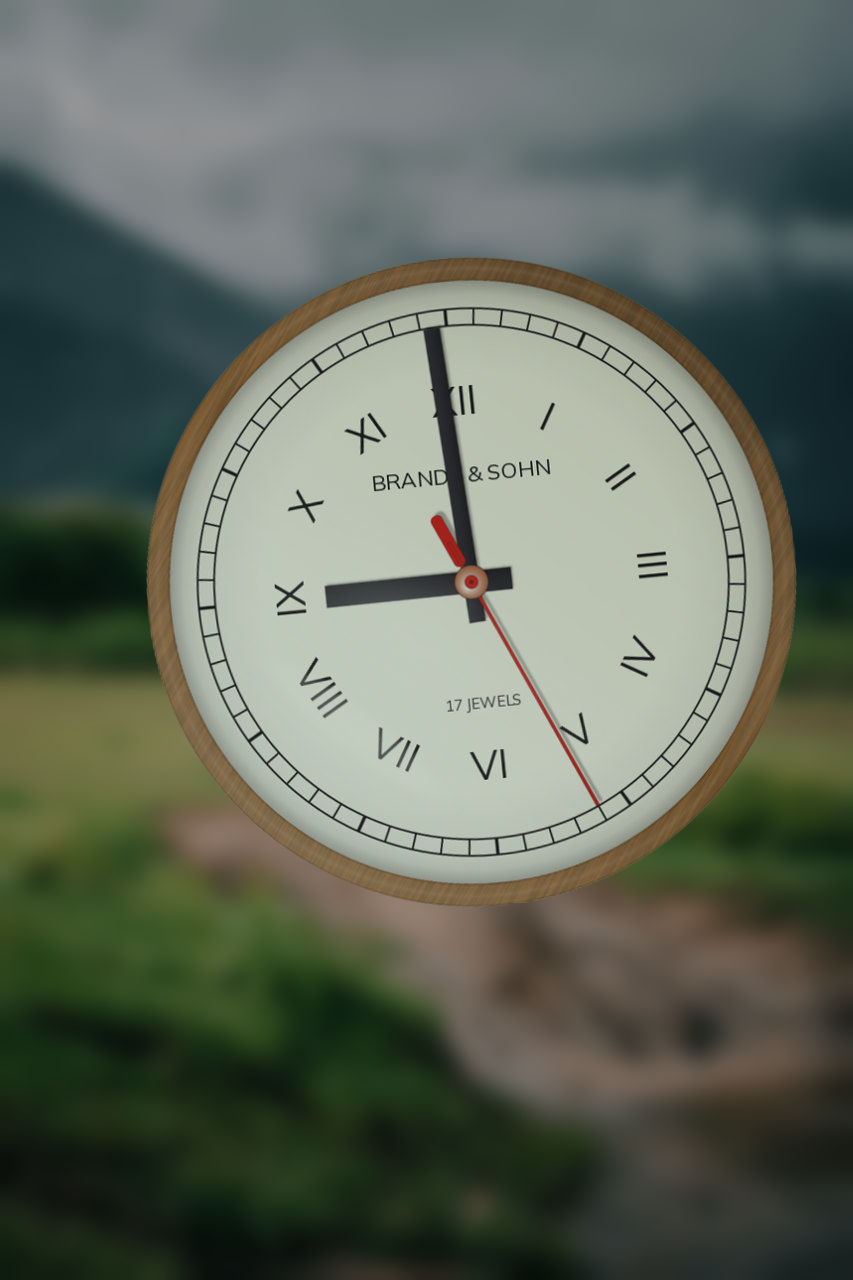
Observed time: 8h59m26s
